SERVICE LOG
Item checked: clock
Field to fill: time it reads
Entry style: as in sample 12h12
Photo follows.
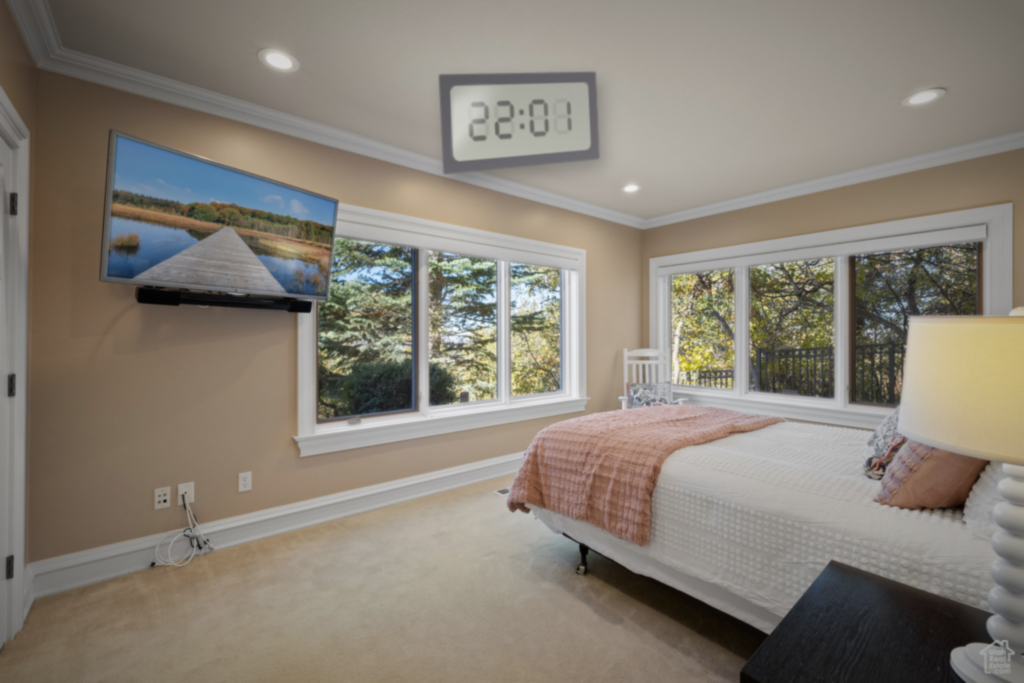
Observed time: 22h01
